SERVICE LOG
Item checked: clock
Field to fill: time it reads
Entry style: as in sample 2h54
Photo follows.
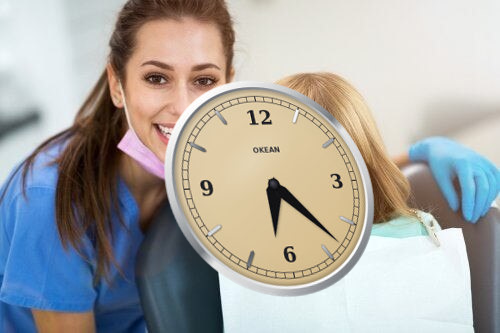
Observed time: 6h23
